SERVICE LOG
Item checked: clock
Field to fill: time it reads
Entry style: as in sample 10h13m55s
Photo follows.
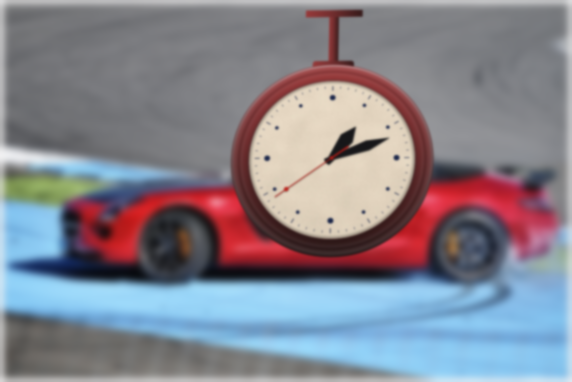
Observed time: 1h11m39s
